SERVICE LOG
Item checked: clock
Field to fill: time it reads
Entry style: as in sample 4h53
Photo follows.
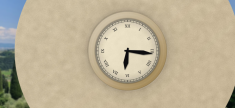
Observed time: 6h16
